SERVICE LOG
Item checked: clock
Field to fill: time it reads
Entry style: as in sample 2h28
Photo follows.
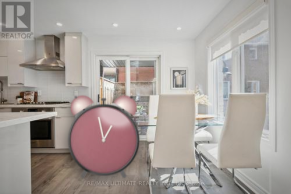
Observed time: 12h58
